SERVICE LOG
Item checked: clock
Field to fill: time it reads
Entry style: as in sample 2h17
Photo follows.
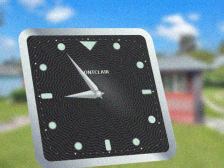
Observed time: 8h55
